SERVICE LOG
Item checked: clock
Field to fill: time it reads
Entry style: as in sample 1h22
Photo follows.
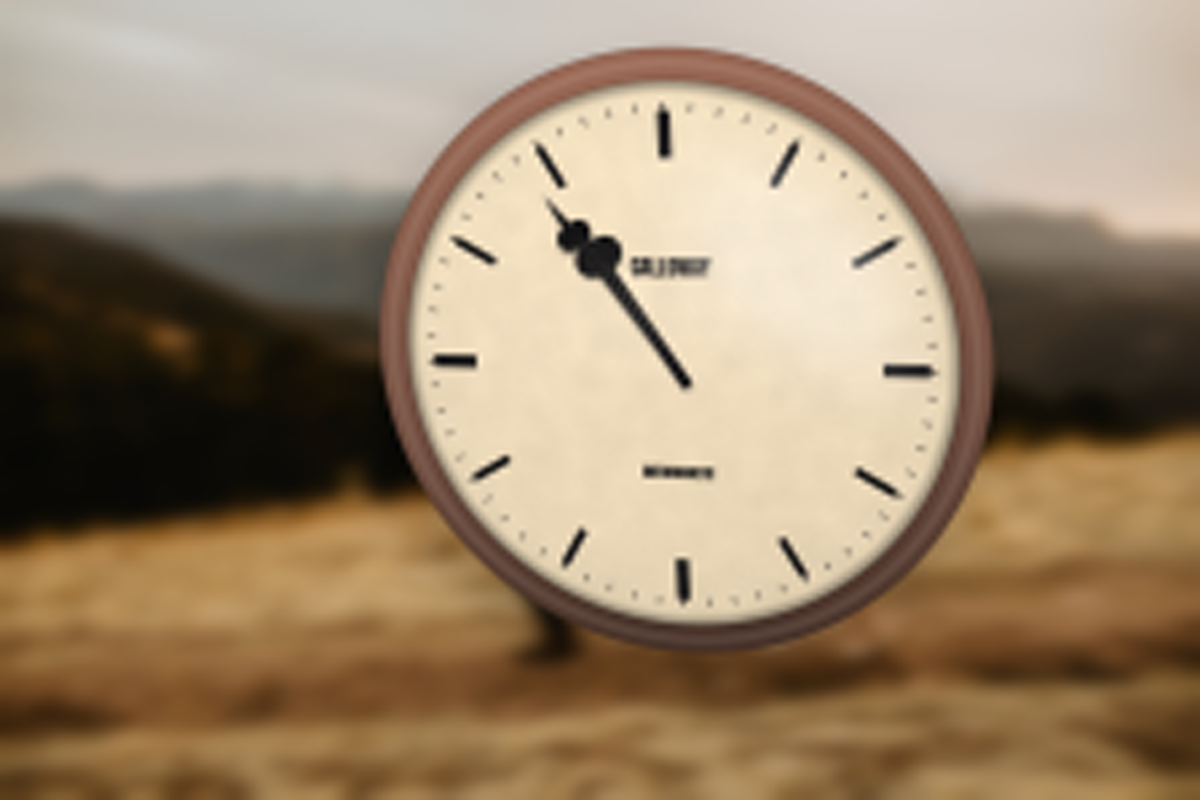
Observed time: 10h54
